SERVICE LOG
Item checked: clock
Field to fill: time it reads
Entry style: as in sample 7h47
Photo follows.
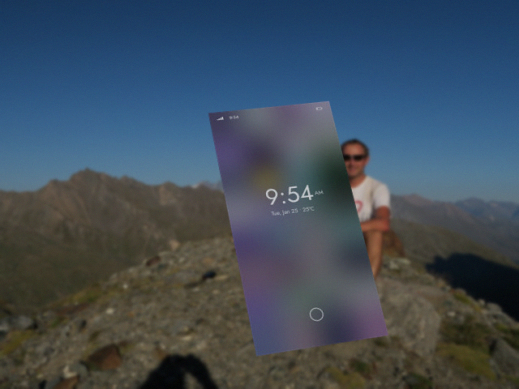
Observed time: 9h54
